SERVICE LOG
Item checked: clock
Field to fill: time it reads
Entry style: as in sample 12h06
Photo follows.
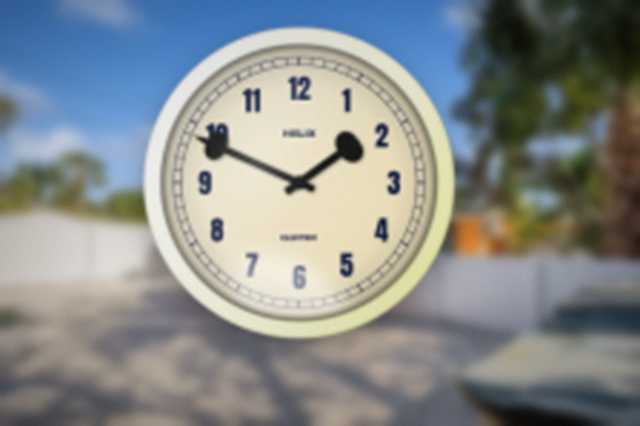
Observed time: 1h49
